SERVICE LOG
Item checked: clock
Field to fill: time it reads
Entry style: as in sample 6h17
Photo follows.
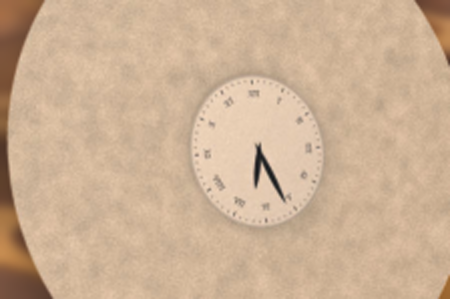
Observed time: 6h26
